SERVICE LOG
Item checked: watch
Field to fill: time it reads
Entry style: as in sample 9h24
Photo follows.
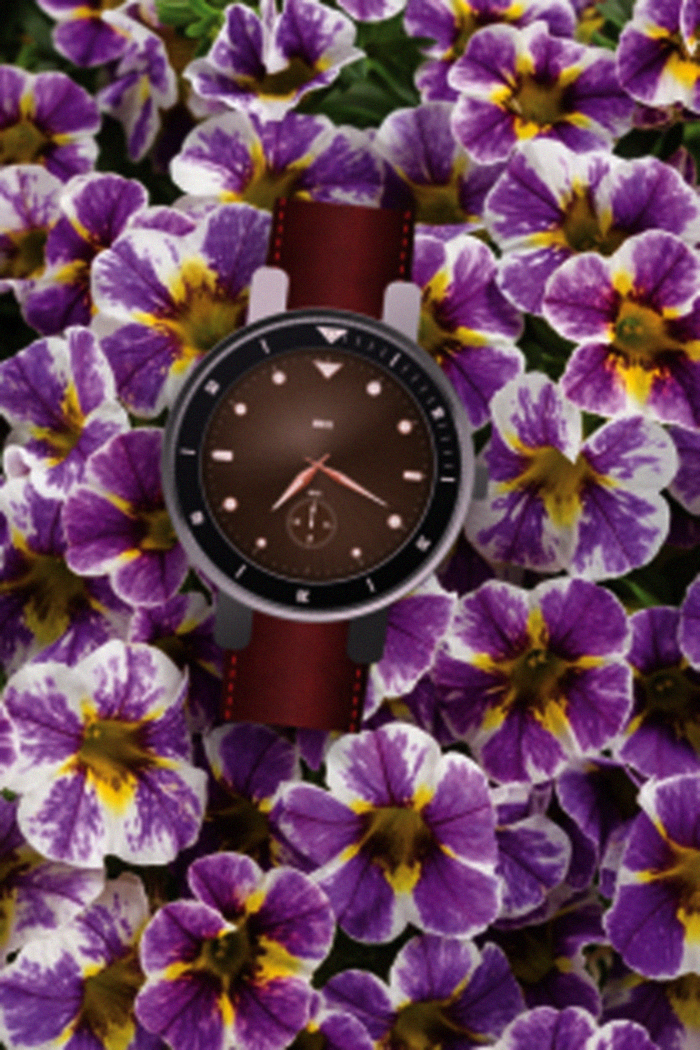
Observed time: 7h19
